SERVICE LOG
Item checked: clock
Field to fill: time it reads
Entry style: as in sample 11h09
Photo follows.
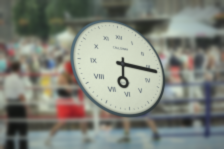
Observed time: 6h16
